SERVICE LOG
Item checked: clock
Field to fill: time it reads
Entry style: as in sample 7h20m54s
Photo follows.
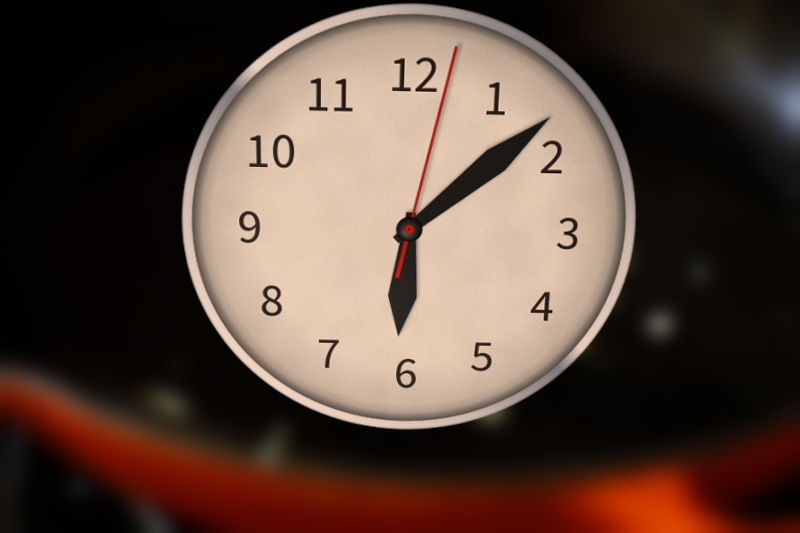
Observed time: 6h08m02s
